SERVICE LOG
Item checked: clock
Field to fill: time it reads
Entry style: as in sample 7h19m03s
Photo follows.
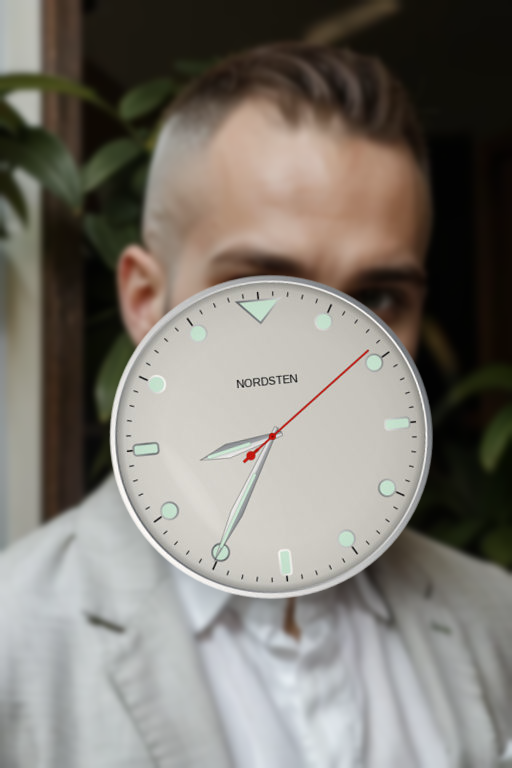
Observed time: 8h35m09s
